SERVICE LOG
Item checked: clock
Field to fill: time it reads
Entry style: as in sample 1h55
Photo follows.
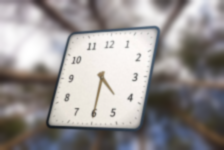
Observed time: 4h30
